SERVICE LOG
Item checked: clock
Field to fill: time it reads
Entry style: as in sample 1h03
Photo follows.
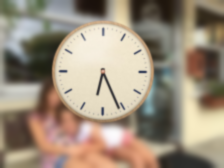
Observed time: 6h26
